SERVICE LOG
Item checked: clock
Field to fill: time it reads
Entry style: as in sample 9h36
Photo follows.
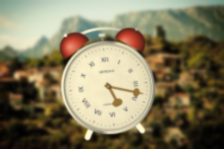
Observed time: 5h18
